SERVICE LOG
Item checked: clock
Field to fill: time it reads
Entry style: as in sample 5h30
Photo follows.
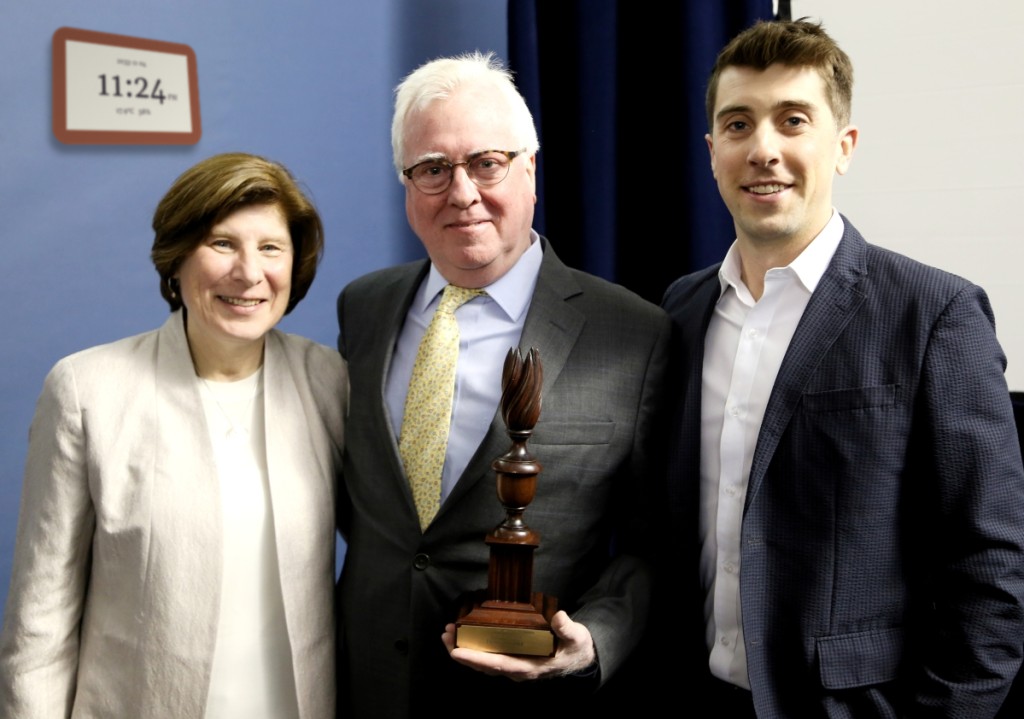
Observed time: 11h24
